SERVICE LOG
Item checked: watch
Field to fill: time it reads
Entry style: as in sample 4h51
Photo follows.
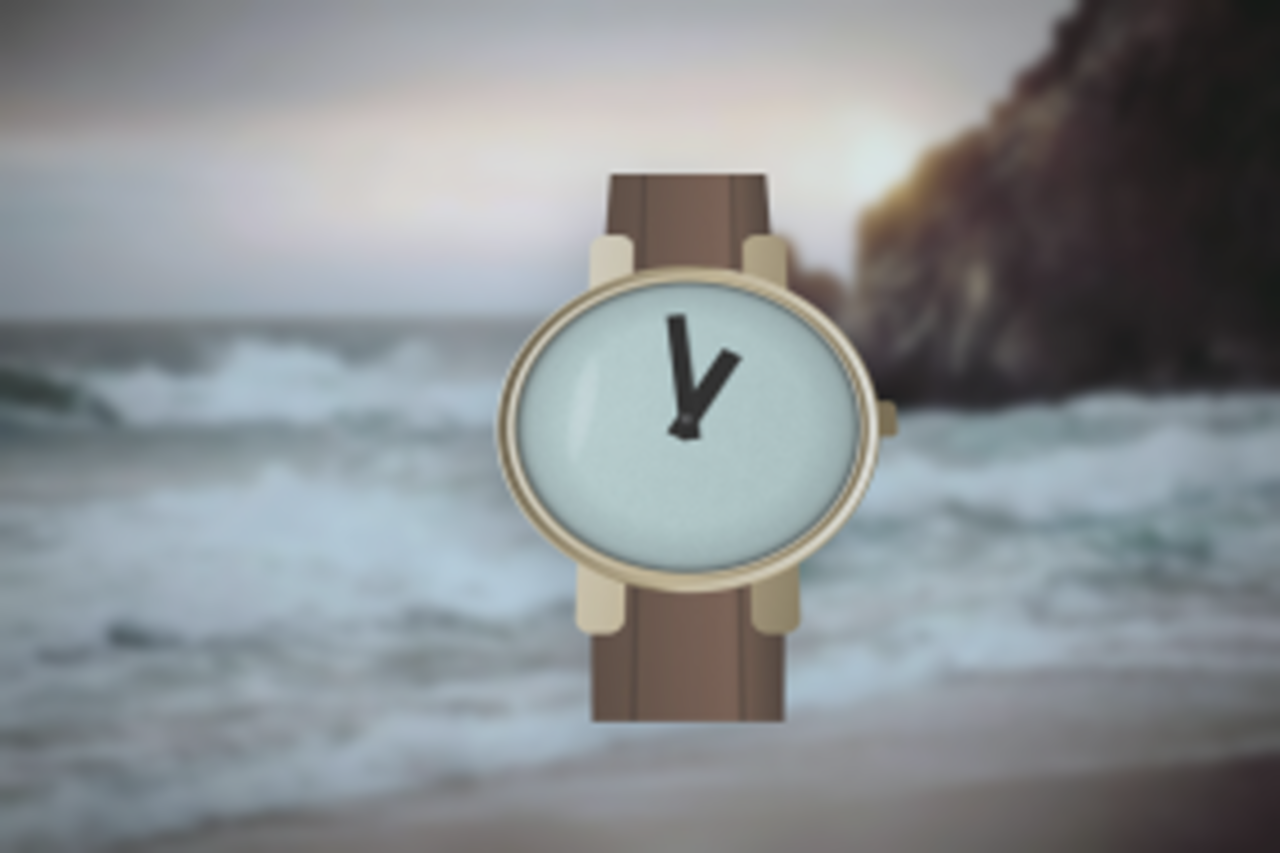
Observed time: 12h59
